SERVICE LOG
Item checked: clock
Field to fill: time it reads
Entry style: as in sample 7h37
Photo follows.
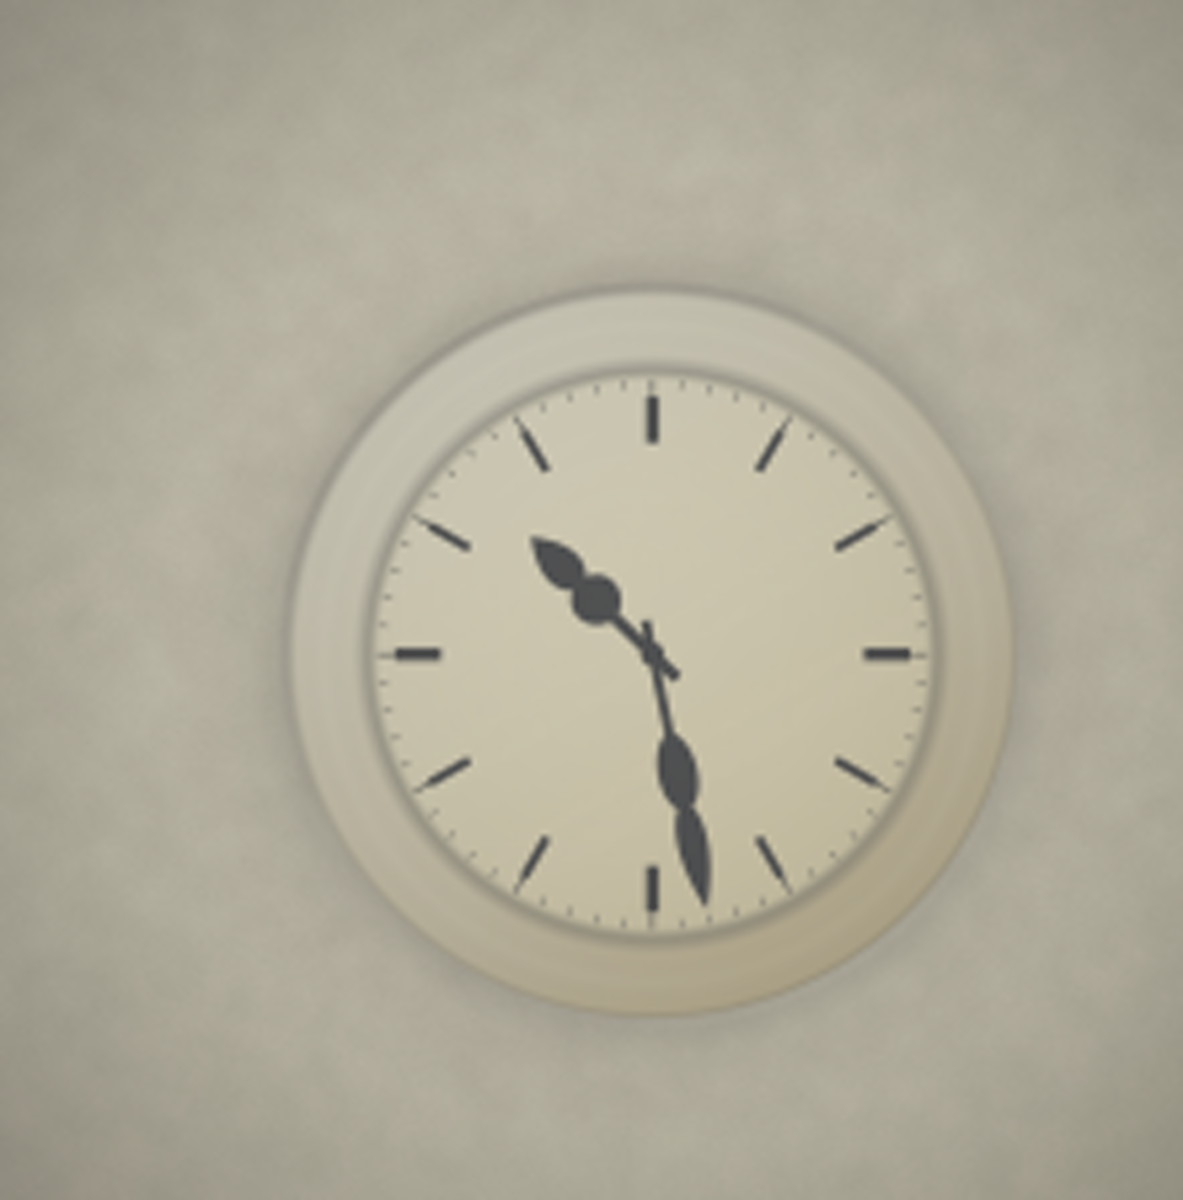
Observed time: 10h28
